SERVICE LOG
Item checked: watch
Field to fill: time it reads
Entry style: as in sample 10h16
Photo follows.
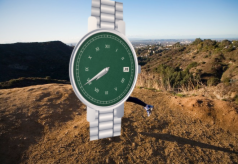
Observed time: 7h40
